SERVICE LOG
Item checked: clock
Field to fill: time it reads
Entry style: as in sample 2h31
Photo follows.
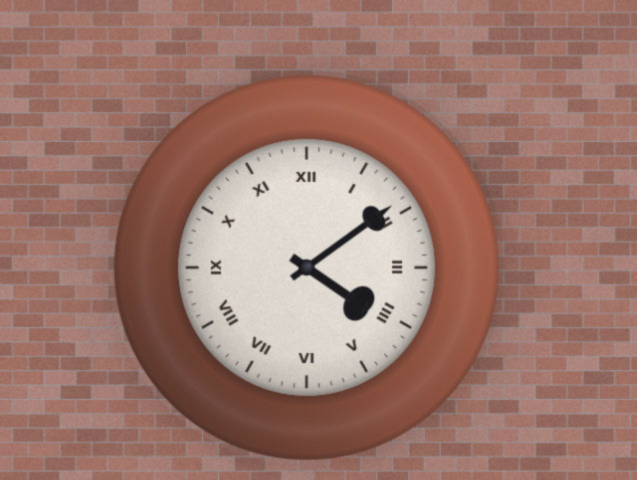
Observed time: 4h09
